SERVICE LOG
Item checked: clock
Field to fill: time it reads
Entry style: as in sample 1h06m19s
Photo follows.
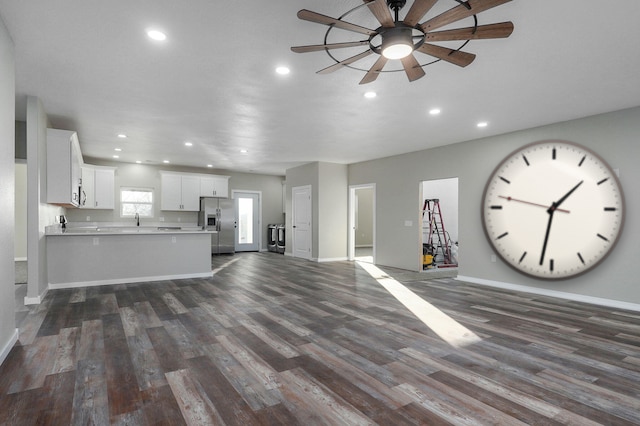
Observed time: 1h31m47s
